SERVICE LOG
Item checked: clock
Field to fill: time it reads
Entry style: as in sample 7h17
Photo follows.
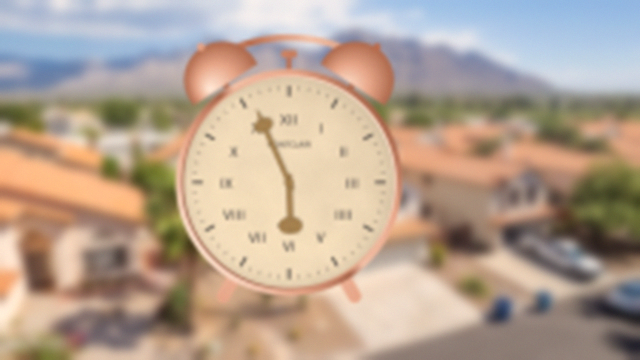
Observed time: 5h56
